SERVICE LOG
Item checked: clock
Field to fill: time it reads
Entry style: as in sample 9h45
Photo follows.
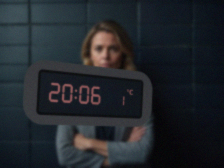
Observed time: 20h06
